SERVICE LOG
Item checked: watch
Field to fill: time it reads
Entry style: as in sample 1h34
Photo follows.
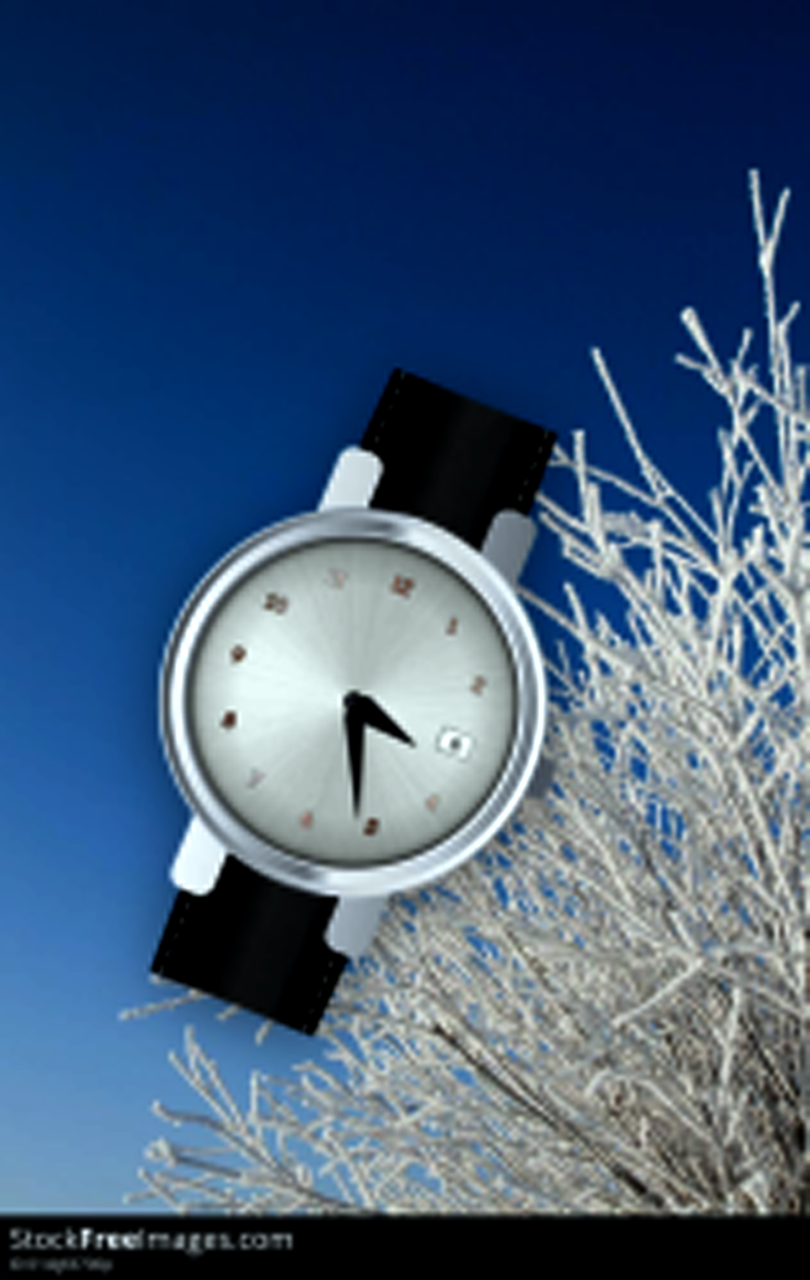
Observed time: 3h26
